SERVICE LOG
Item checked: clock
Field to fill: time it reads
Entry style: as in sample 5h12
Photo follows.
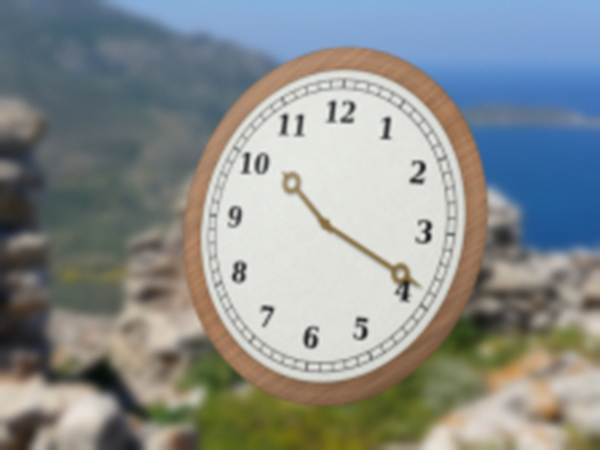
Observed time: 10h19
